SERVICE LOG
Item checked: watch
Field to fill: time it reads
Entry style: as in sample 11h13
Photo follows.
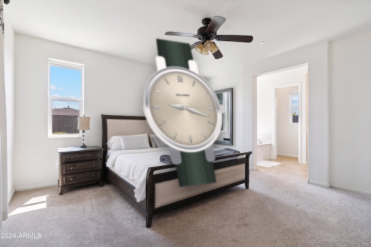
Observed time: 9h18
